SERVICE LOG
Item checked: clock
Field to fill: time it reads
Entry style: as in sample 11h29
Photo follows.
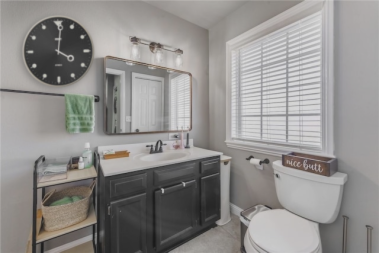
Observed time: 4h01
